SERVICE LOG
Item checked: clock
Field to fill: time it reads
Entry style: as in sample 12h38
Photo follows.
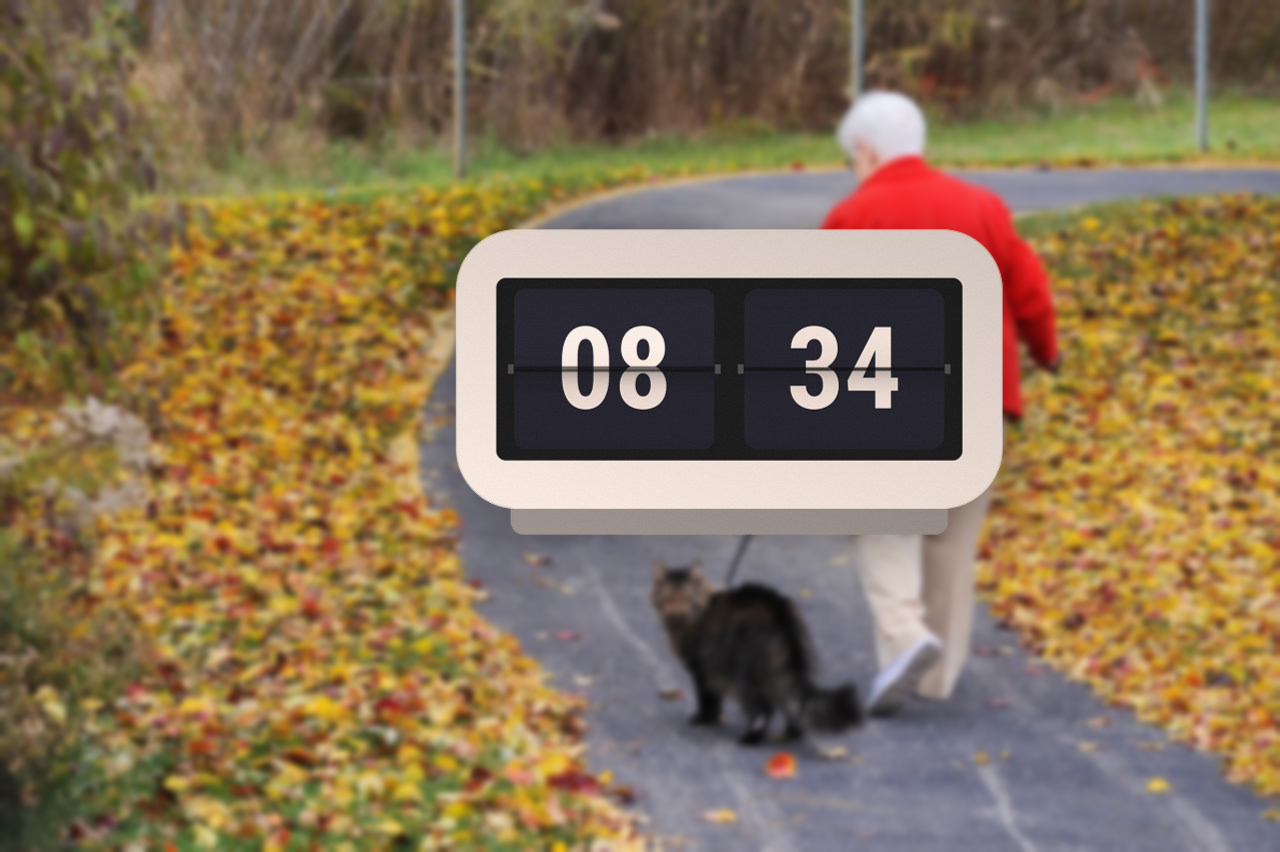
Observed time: 8h34
